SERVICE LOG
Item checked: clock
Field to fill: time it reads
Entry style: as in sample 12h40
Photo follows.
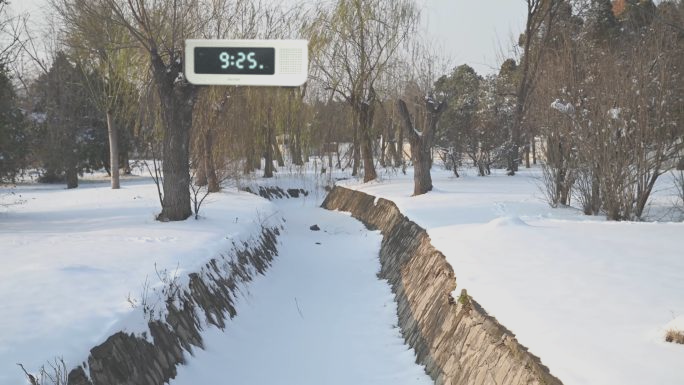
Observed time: 9h25
